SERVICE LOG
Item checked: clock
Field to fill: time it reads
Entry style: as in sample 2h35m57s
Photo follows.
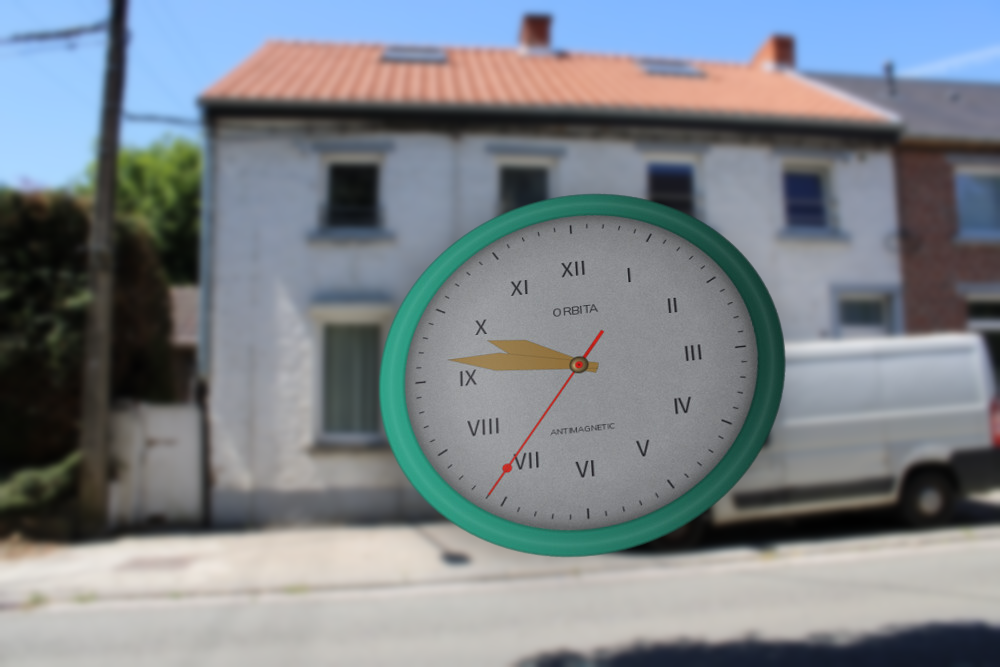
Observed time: 9h46m36s
